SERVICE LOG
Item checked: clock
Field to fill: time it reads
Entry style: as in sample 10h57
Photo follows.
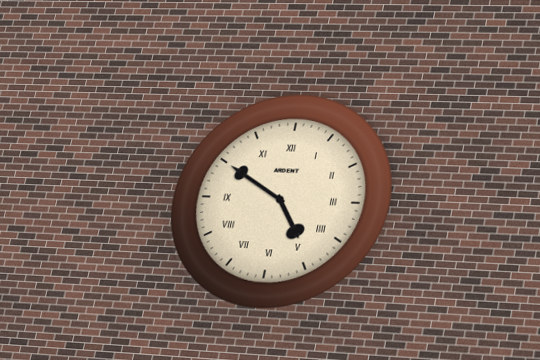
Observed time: 4h50
